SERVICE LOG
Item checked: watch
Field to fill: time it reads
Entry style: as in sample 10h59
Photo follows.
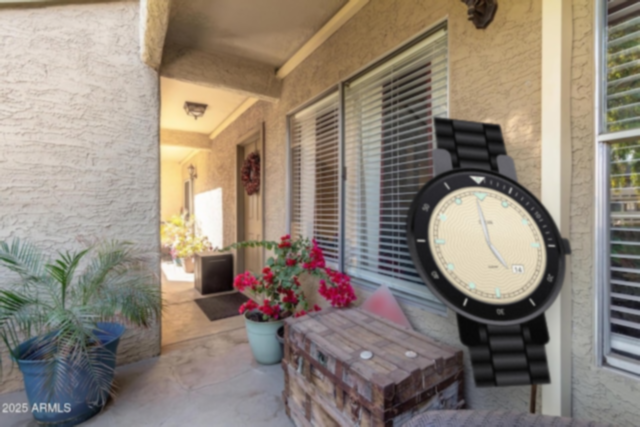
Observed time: 4h59
